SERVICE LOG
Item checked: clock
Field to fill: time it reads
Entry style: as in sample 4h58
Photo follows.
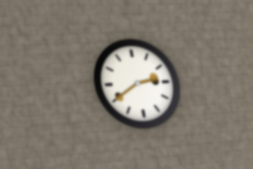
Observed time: 2h40
